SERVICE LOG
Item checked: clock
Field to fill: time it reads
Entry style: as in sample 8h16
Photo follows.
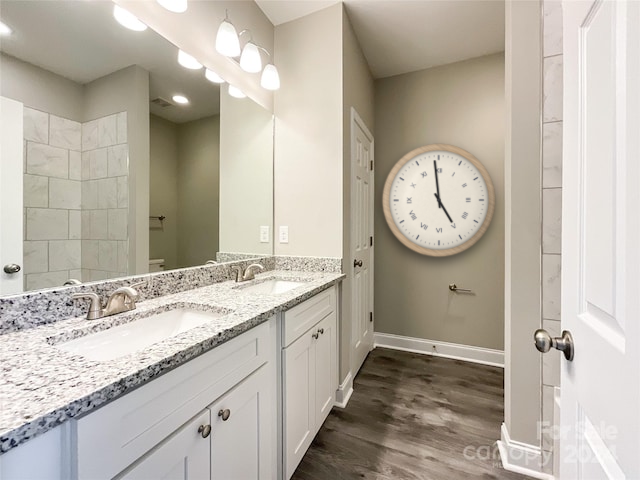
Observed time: 4h59
